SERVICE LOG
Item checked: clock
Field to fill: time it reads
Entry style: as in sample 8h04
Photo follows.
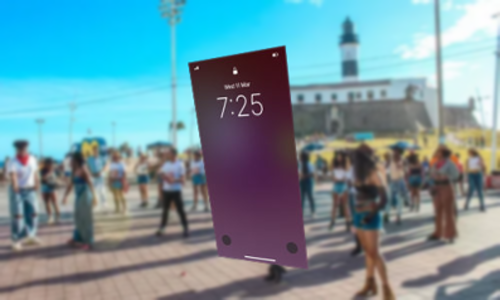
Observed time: 7h25
